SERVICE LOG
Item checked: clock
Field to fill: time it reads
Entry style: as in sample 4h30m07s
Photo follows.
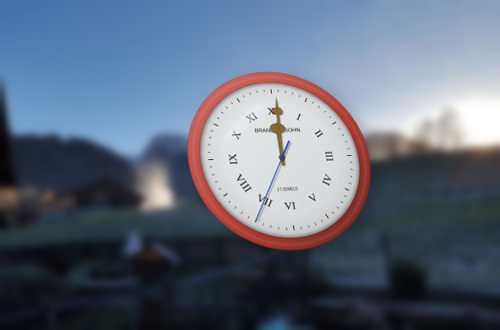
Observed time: 12h00m35s
